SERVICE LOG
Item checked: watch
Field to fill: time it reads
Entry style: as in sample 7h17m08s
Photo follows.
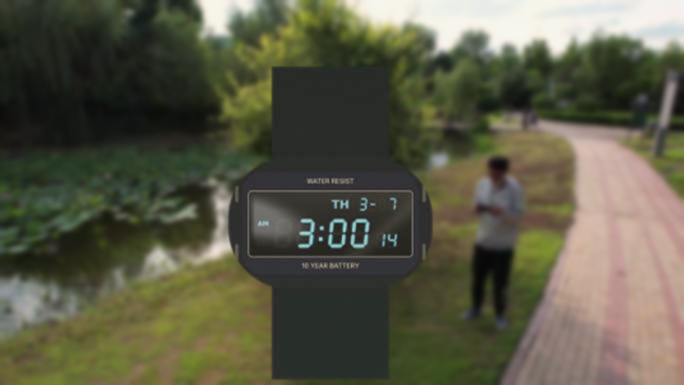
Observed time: 3h00m14s
